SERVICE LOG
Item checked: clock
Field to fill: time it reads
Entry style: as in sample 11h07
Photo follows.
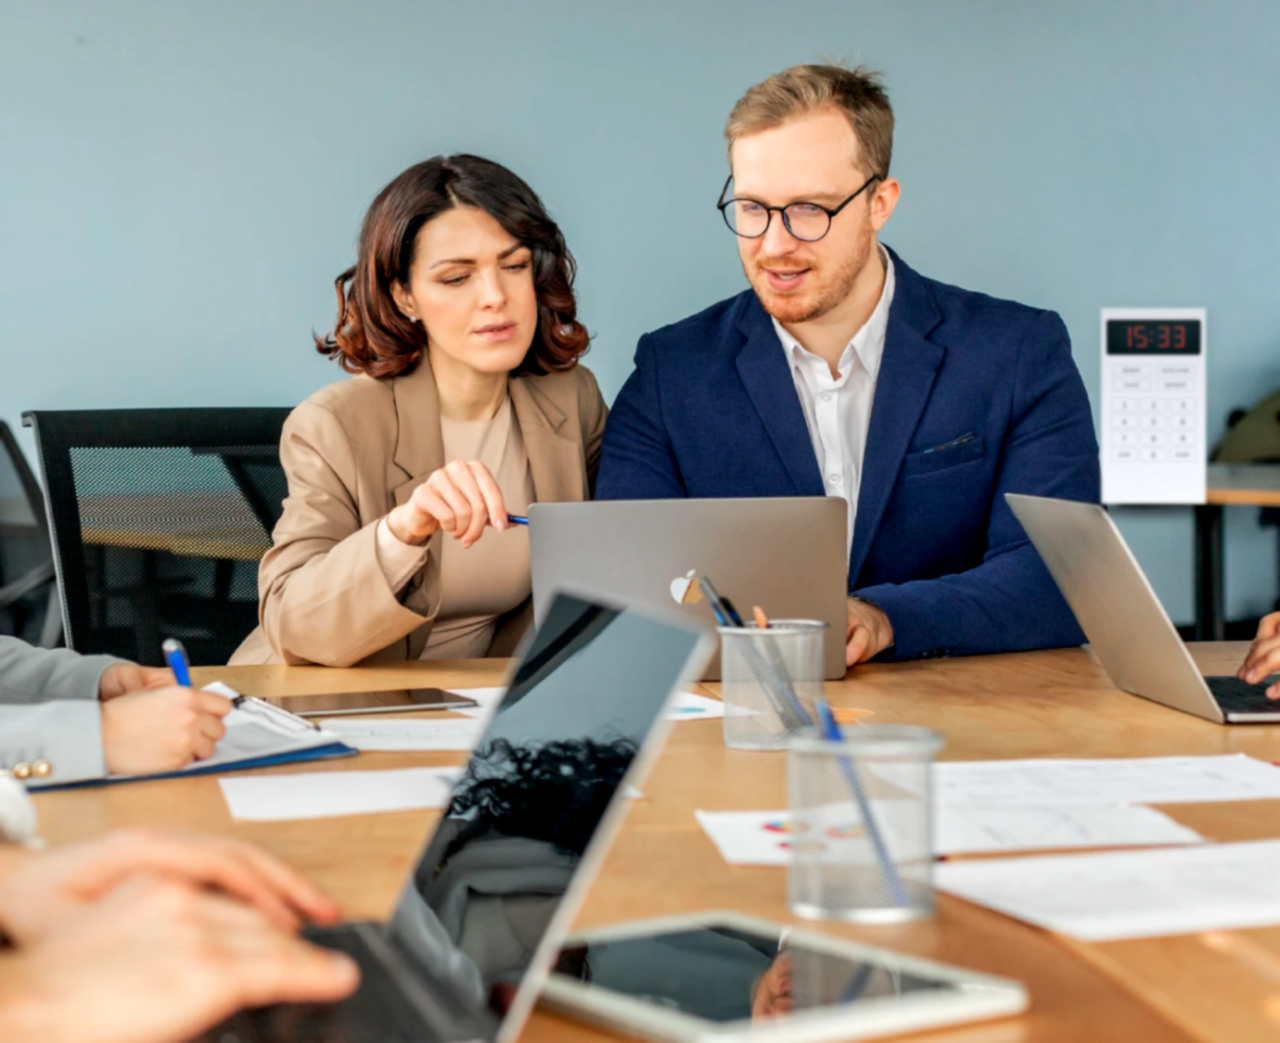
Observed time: 15h33
